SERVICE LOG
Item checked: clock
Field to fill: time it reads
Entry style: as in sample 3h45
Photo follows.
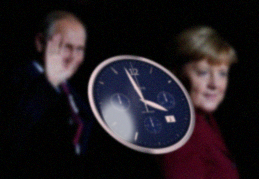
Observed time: 3h58
